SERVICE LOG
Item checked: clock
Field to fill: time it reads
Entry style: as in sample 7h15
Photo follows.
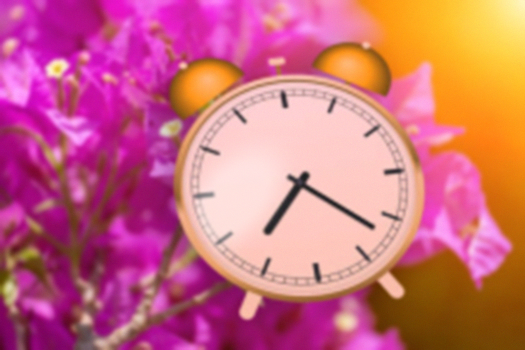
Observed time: 7h22
